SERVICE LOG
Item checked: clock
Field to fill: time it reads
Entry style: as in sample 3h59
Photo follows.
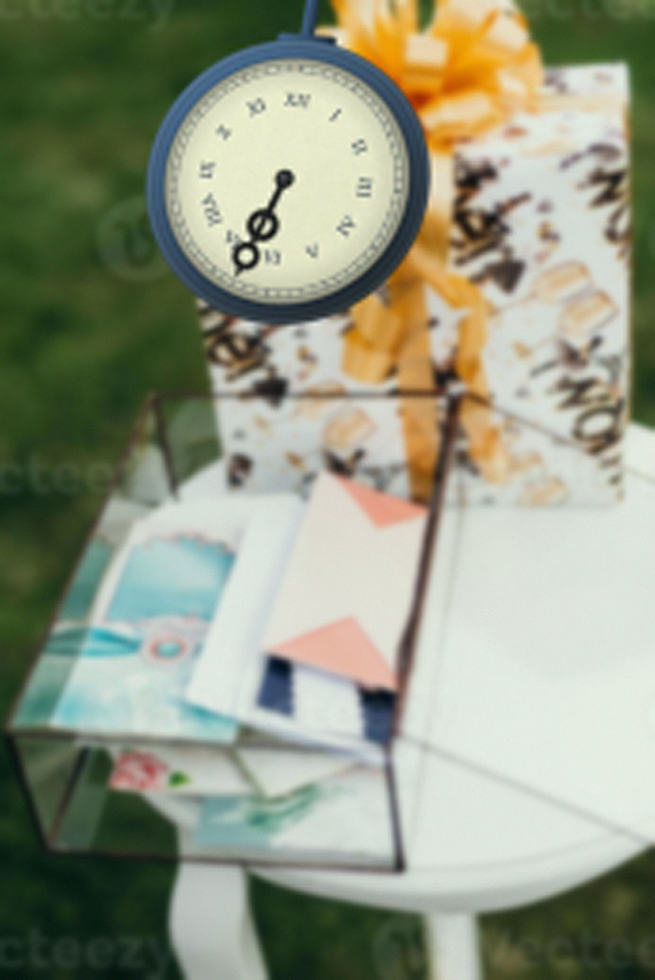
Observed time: 6h33
